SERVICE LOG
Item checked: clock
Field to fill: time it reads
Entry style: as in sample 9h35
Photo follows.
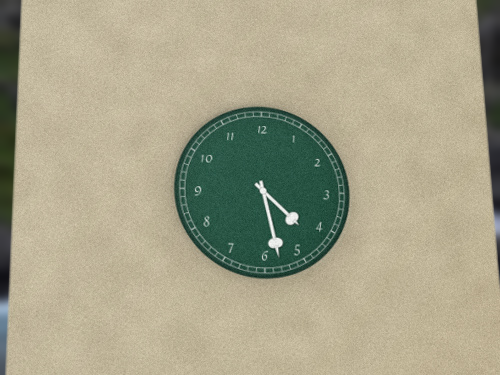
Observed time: 4h28
